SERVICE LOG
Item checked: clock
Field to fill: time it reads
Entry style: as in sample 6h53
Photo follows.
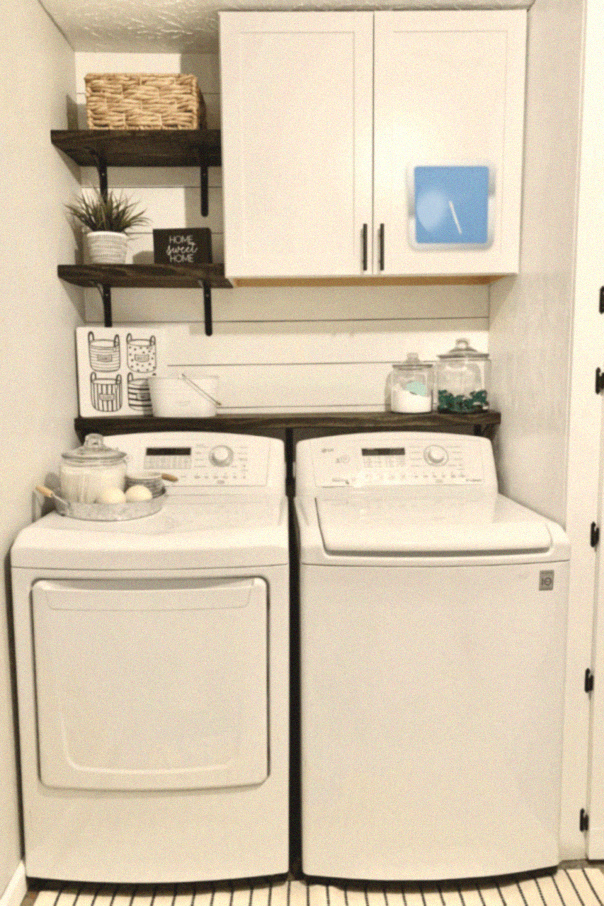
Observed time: 5h27
